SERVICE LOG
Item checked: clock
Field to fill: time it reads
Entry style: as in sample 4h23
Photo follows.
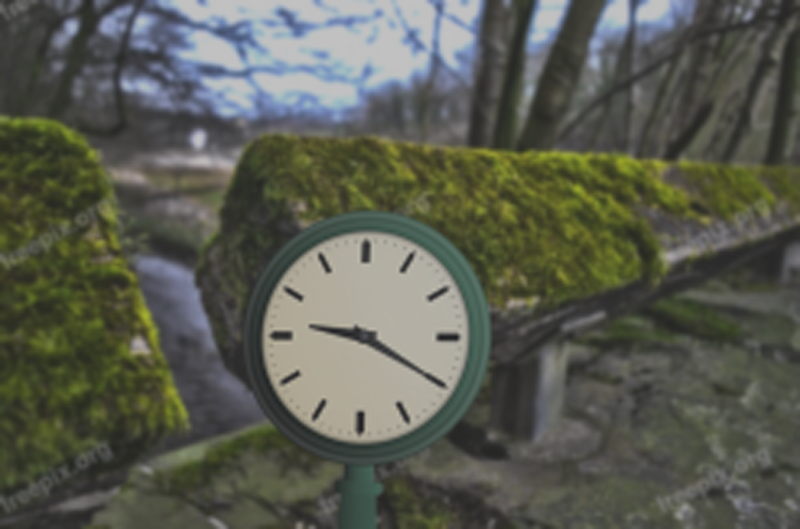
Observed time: 9h20
